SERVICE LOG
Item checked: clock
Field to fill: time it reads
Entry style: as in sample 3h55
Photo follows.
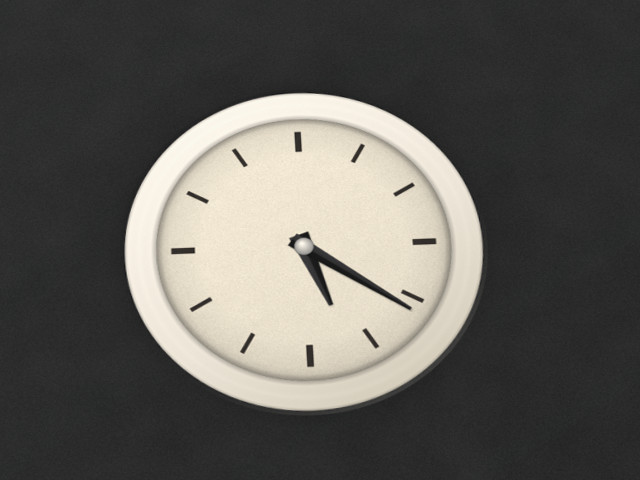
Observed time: 5h21
